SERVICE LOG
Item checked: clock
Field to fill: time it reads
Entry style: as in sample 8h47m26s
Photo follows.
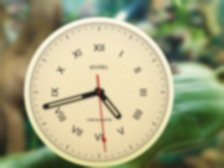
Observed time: 4h42m29s
